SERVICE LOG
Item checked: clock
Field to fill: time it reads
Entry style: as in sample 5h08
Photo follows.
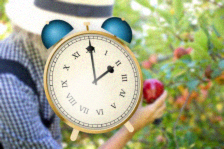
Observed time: 2h00
